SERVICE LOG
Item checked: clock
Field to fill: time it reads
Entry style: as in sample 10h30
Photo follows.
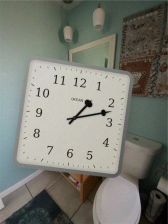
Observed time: 1h12
